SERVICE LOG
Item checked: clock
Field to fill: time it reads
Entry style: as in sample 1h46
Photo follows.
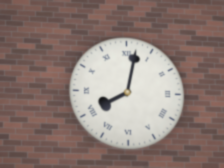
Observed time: 8h02
